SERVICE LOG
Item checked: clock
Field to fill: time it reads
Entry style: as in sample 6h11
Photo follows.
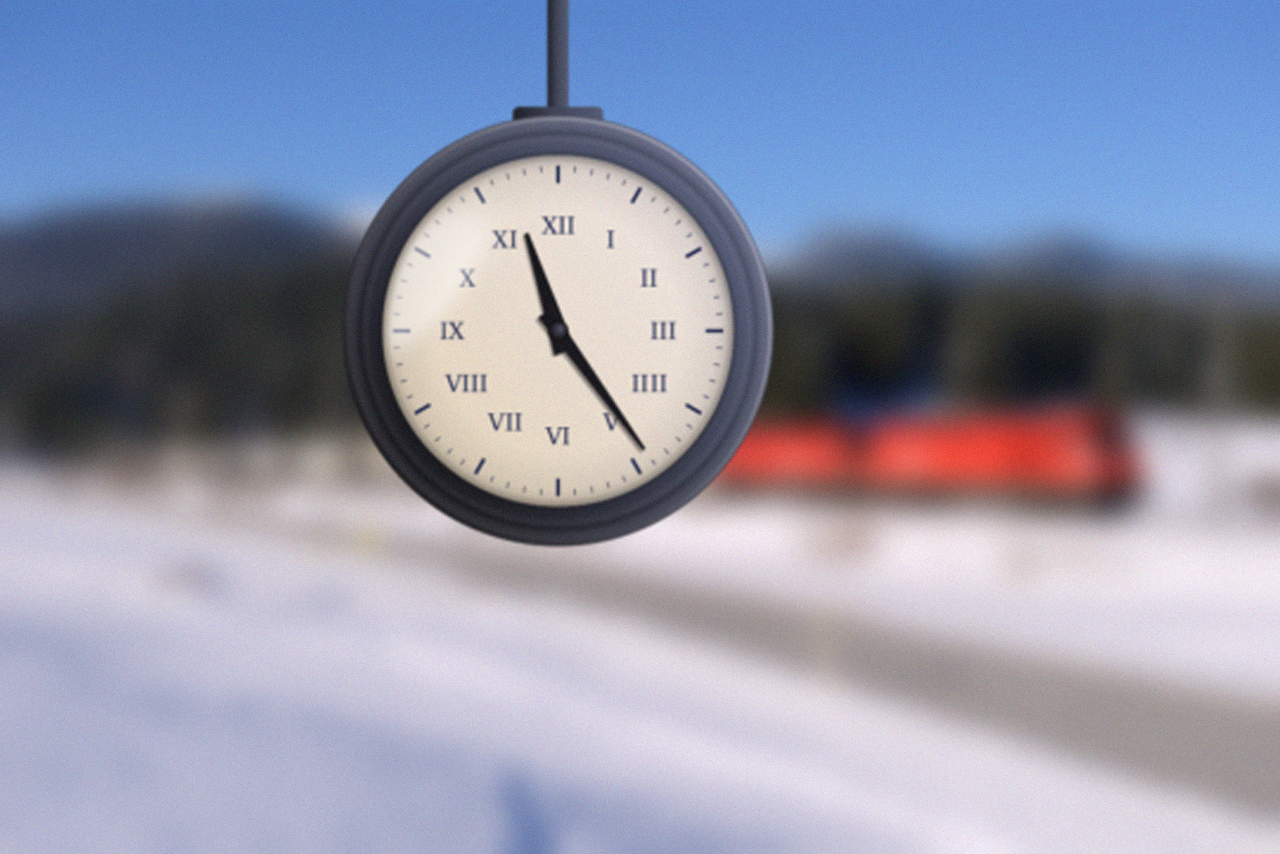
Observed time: 11h24
